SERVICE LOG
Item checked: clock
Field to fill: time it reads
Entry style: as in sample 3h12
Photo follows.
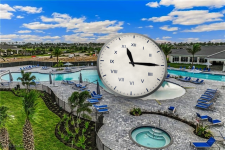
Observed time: 11h15
